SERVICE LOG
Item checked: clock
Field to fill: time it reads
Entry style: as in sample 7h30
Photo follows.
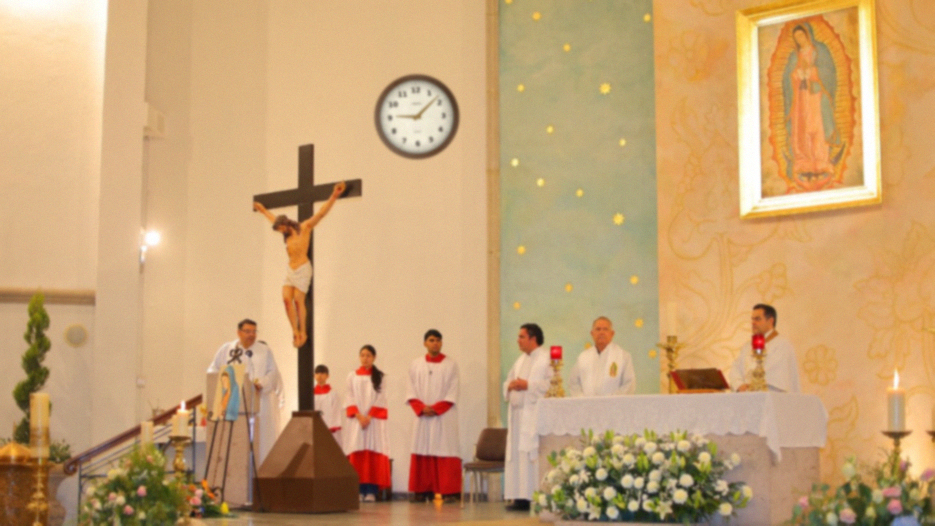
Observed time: 9h08
